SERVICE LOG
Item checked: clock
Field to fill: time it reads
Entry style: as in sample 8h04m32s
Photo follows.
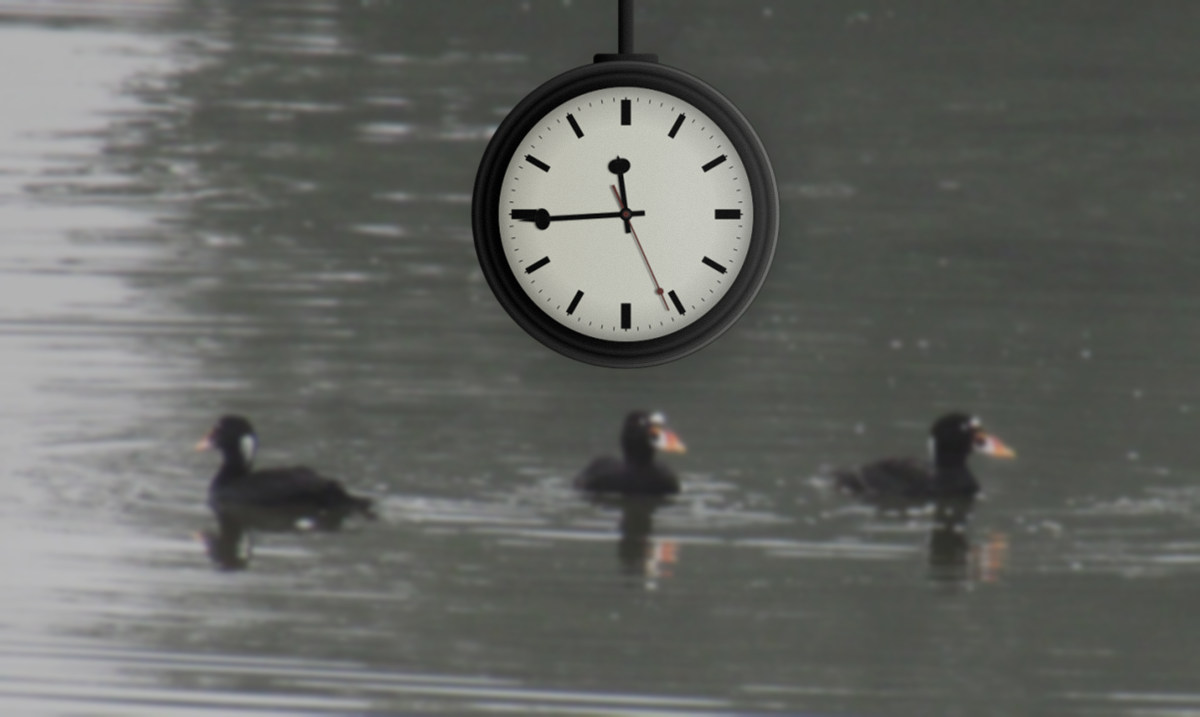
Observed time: 11h44m26s
